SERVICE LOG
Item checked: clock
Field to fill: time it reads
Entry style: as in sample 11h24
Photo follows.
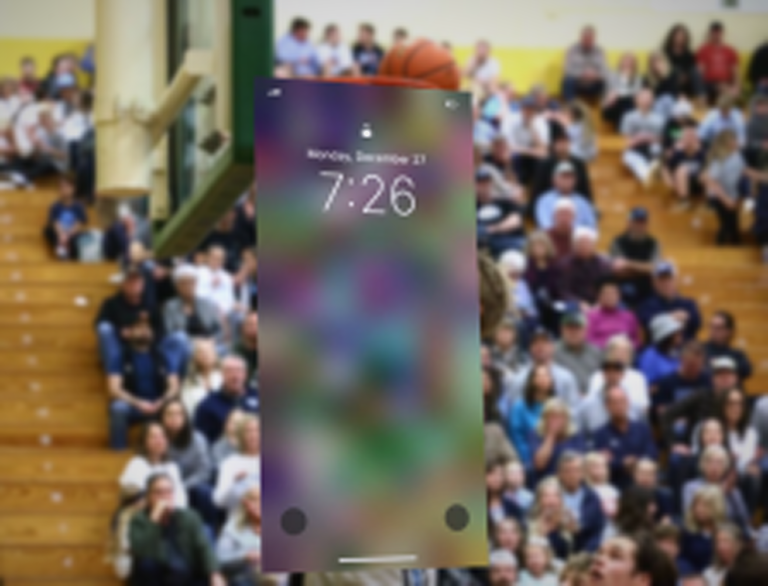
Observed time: 7h26
